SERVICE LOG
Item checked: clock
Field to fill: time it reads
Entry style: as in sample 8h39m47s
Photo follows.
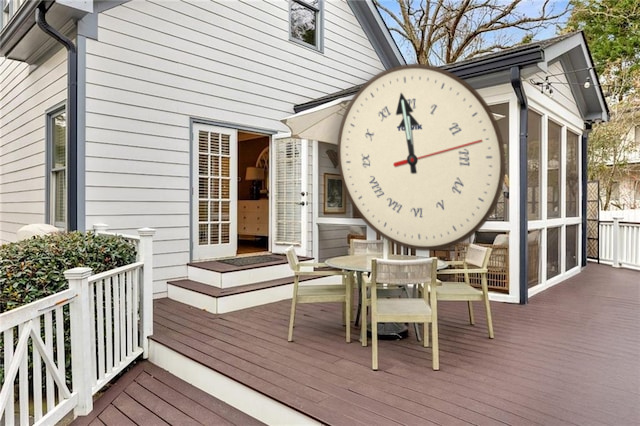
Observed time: 11h59m13s
